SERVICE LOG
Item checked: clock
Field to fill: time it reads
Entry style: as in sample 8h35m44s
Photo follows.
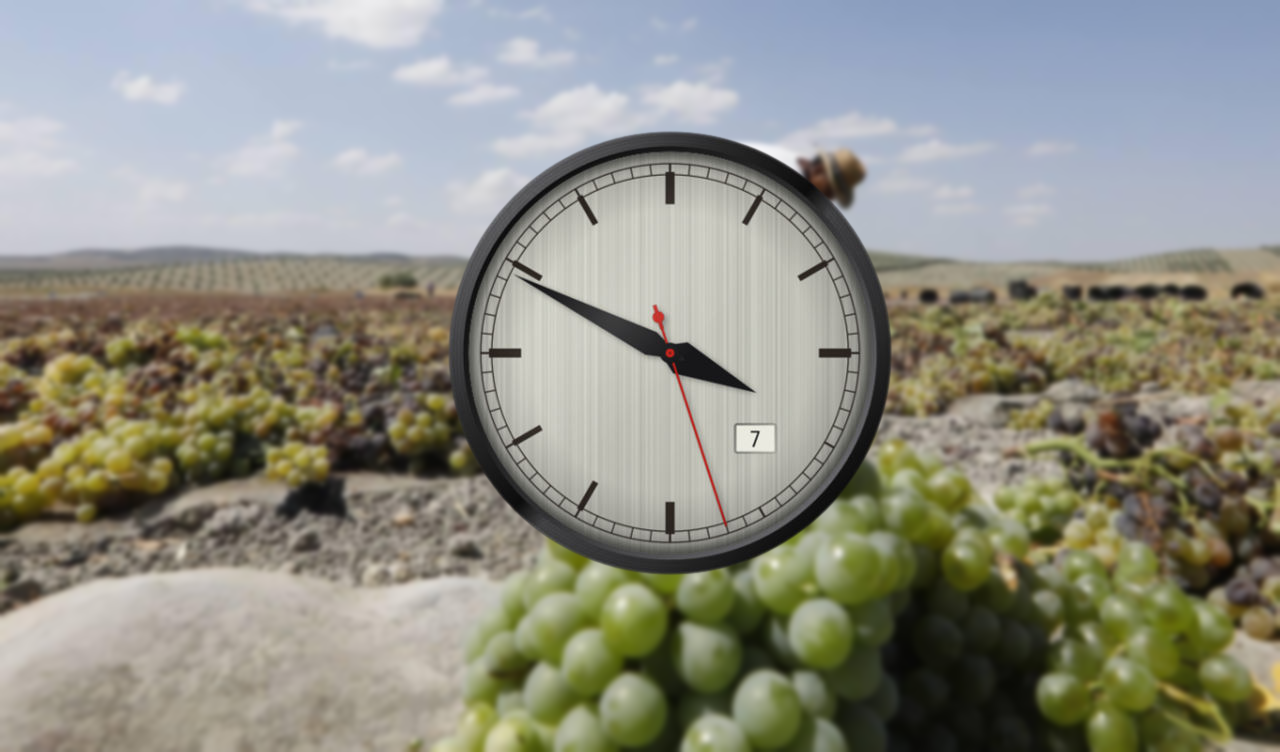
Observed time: 3h49m27s
